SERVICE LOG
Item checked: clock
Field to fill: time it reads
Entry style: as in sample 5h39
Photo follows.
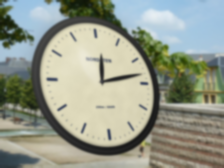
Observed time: 12h13
